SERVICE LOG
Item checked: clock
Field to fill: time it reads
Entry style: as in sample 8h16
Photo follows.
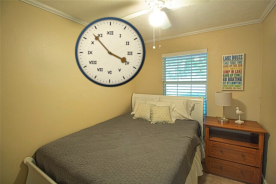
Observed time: 3h53
